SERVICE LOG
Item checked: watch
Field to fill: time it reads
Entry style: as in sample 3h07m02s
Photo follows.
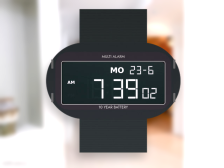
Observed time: 7h39m02s
